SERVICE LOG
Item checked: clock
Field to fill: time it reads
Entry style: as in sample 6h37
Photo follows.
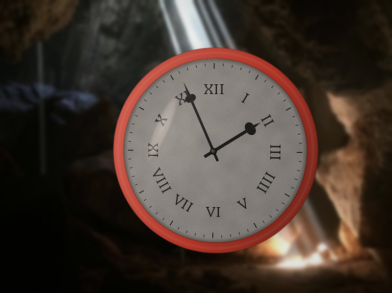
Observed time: 1h56
